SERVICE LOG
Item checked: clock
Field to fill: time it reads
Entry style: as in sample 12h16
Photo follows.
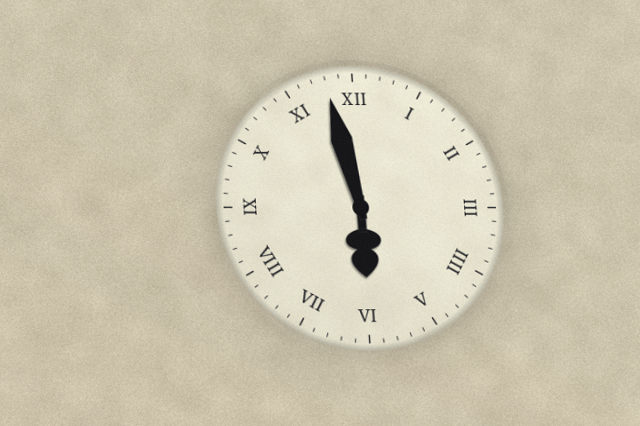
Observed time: 5h58
